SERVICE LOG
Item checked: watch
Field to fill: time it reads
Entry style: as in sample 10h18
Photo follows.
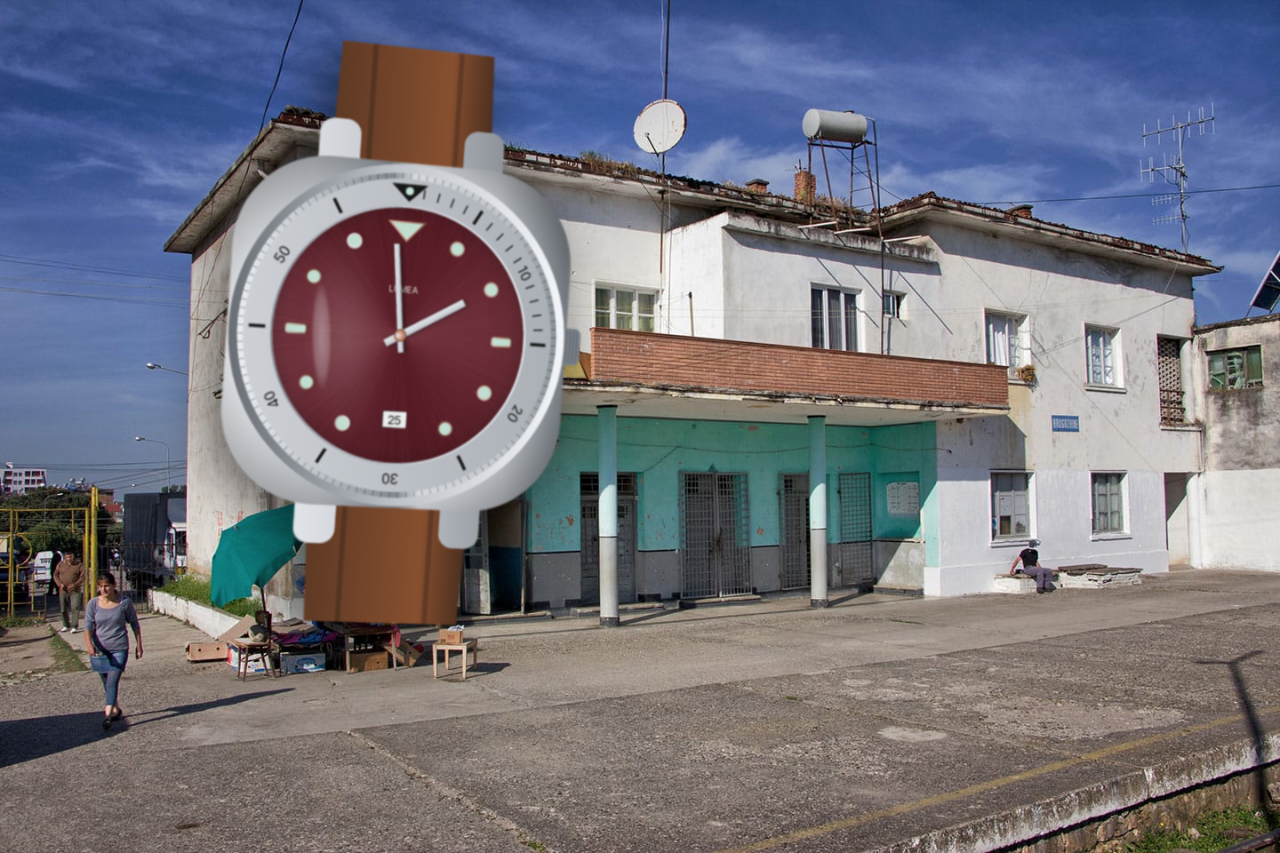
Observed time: 1h59
